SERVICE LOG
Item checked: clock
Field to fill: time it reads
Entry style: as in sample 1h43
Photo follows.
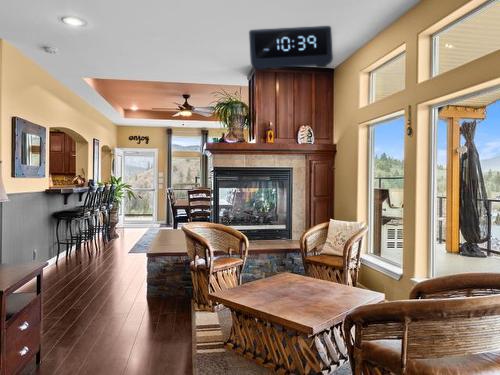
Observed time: 10h39
